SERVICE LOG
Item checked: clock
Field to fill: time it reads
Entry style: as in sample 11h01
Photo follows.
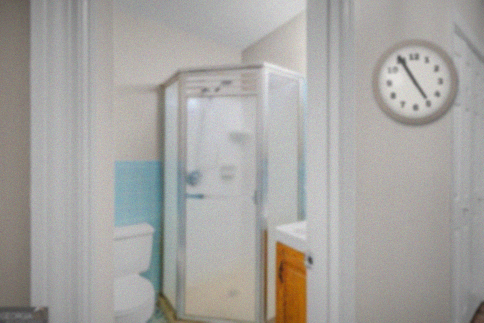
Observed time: 4h55
